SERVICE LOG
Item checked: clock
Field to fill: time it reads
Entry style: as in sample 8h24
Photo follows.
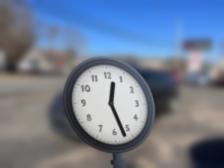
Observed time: 12h27
